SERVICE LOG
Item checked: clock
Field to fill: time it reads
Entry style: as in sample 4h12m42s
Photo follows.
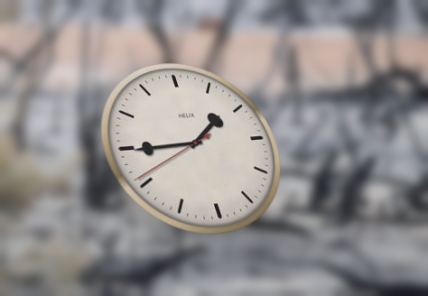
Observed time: 1h44m41s
